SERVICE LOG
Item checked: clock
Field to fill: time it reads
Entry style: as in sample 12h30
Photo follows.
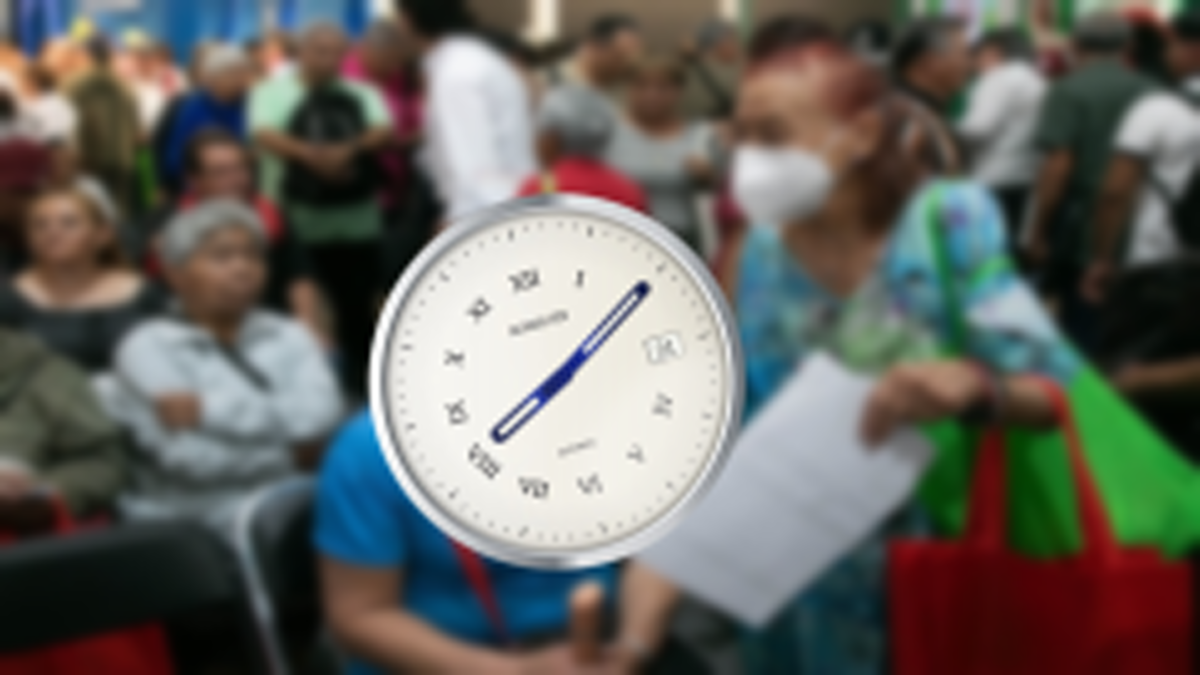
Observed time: 8h10
